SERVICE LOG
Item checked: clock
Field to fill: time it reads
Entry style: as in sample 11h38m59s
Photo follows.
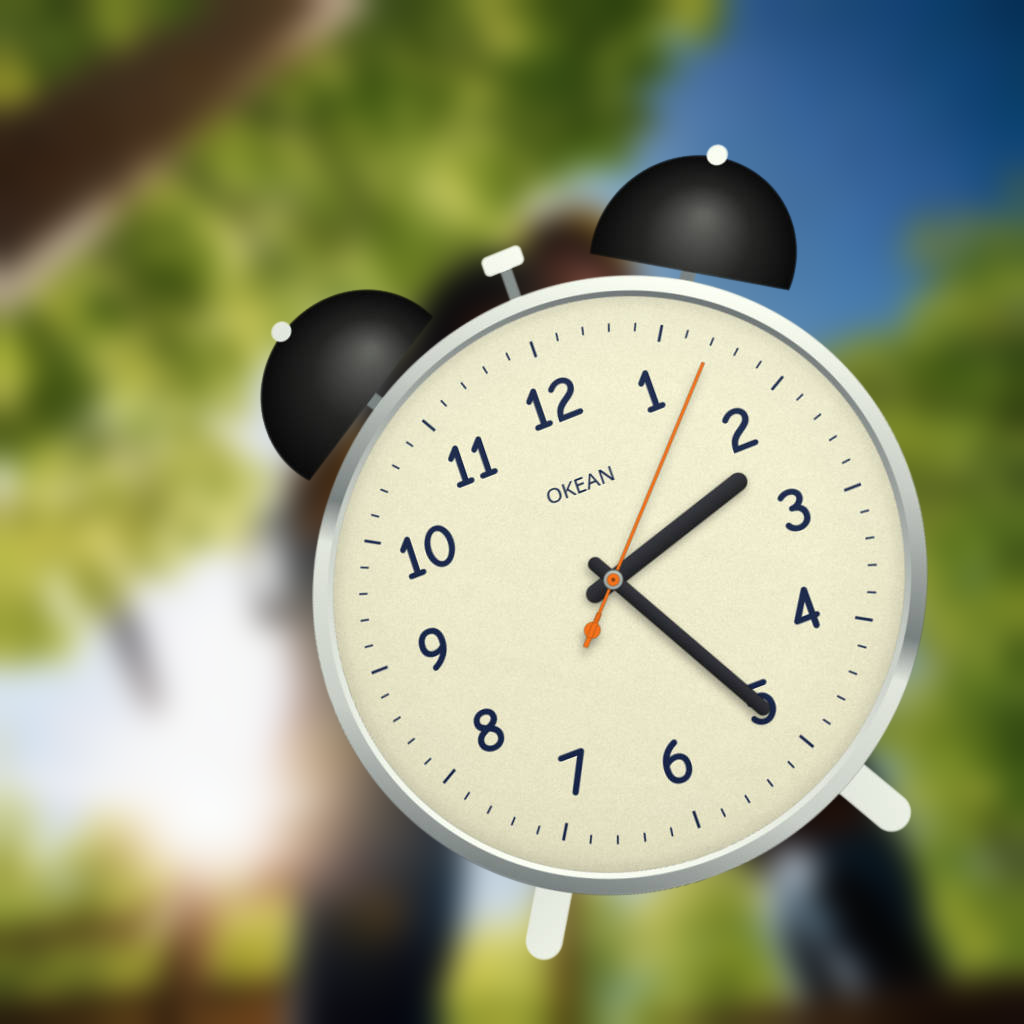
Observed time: 2h25m07s
